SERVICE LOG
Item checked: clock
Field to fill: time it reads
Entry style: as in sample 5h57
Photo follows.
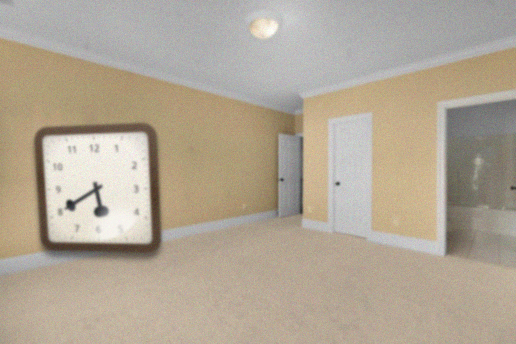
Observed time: 5h40
